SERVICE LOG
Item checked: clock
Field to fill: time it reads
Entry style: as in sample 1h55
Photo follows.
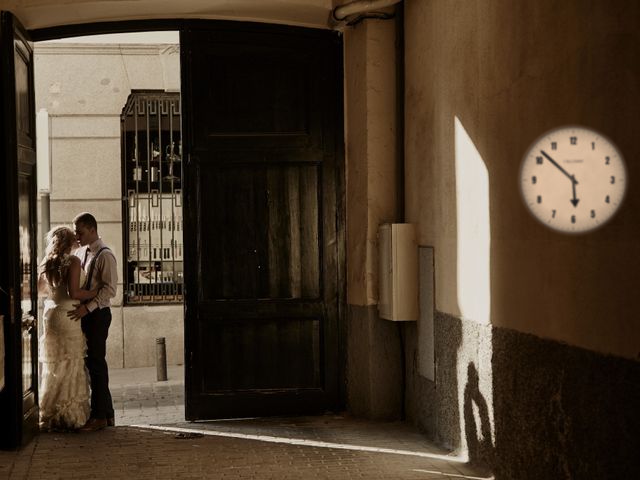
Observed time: 5h52
